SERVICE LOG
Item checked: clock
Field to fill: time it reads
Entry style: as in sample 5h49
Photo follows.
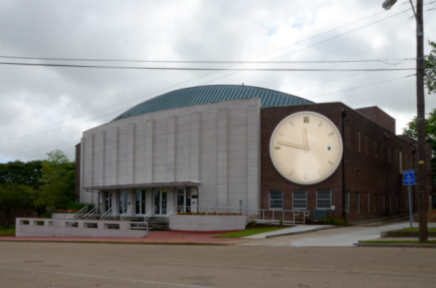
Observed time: 11h47
